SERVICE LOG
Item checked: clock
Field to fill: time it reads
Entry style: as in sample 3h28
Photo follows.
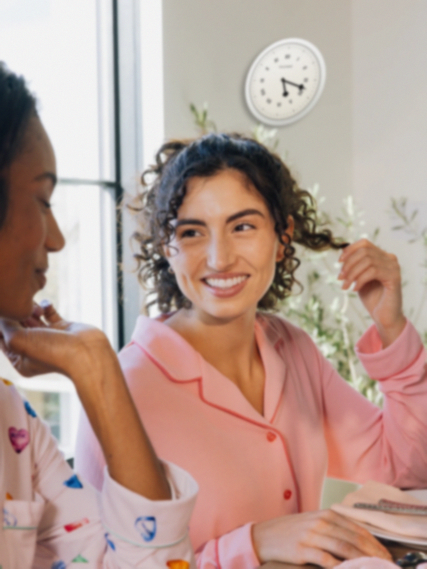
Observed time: 5h18
